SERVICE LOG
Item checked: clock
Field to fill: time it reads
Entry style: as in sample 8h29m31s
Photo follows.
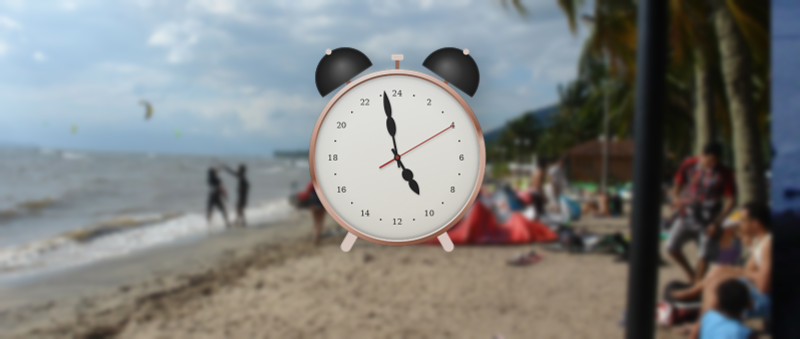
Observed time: 9h58m10s
